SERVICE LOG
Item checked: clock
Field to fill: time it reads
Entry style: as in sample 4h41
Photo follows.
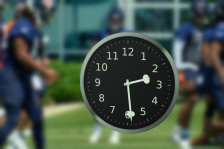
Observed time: 2h29
